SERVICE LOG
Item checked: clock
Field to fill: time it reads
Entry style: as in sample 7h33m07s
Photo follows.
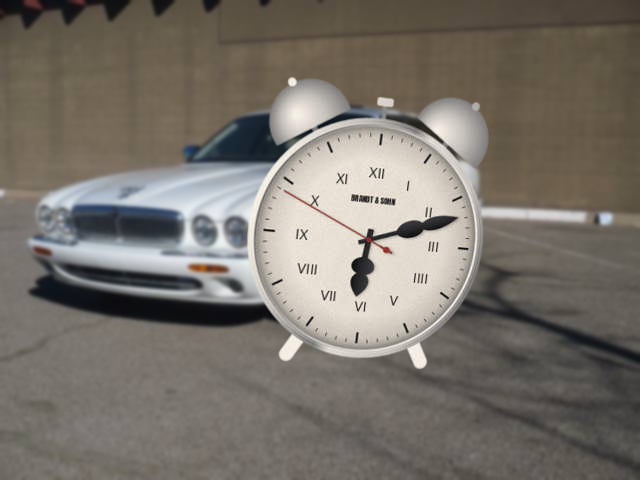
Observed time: 6h11m49s
